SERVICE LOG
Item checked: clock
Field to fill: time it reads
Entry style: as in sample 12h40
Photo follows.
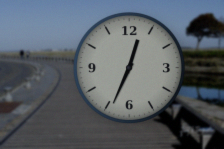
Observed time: 12h34
